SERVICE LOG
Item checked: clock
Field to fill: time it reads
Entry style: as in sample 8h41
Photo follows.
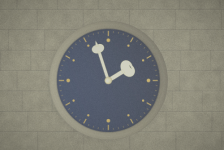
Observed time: 1h57
